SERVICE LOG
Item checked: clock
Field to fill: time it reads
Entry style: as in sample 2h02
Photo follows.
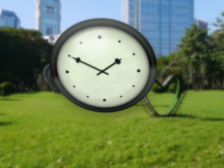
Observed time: 1h50
